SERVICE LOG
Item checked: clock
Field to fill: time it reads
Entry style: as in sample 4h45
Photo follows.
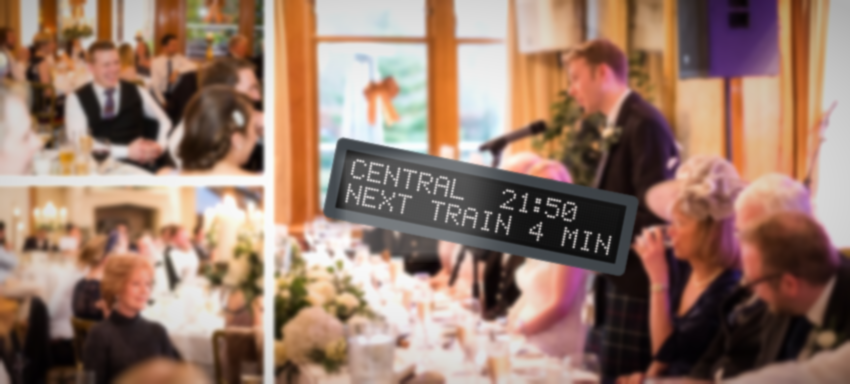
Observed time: 21h50
